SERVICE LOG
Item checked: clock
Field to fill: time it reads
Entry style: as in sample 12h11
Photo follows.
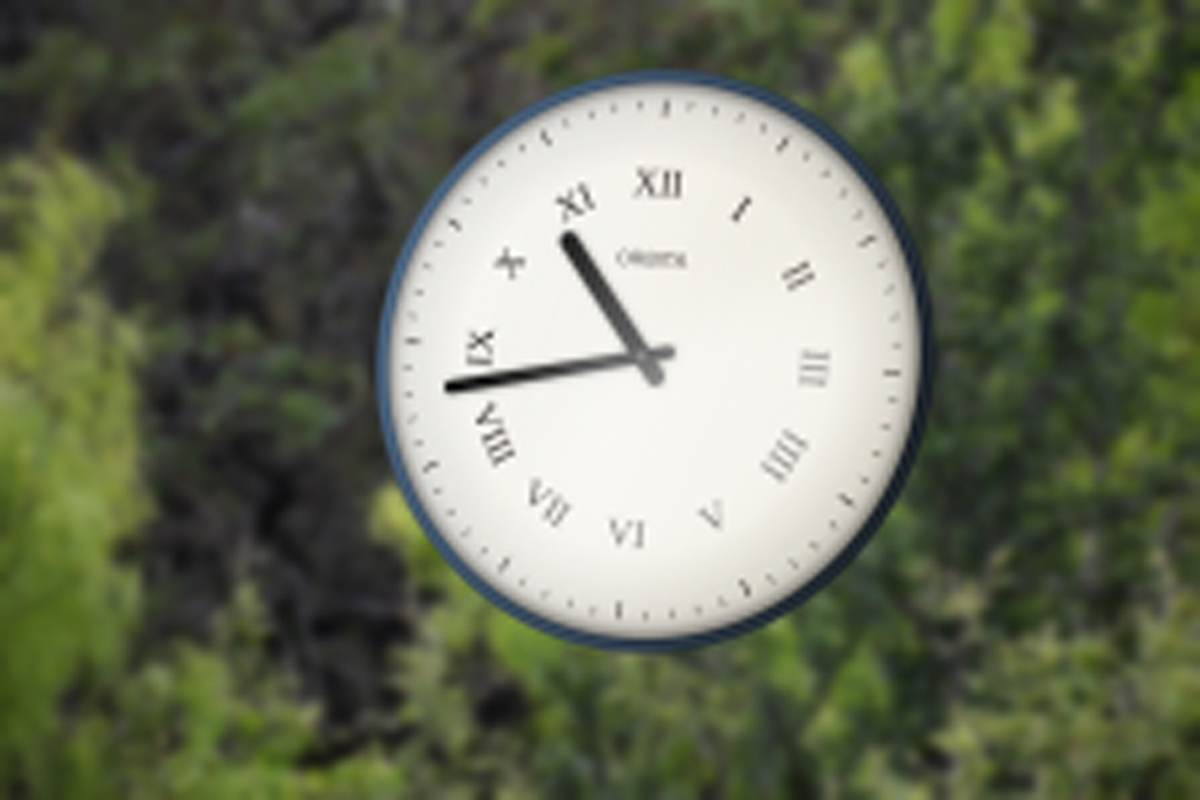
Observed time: 10h43
